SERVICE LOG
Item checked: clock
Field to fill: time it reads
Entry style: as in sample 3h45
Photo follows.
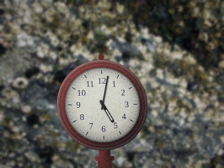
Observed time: 5h02
